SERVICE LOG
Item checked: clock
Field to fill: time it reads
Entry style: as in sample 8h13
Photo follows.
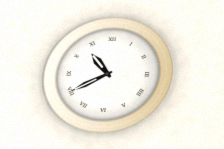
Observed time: 10h40
